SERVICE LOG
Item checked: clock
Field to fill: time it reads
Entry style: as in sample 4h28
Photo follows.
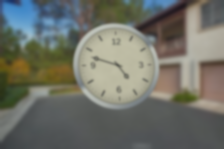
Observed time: 4h48
